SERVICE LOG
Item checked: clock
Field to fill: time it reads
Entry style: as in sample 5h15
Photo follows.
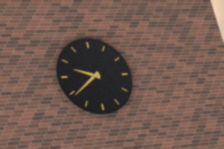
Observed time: 9h39
